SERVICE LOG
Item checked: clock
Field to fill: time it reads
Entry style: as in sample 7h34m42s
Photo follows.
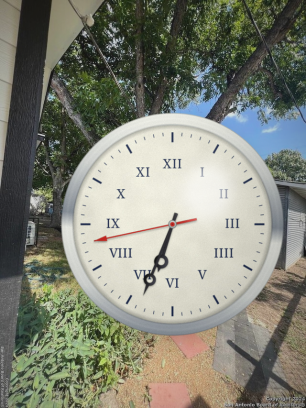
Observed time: 6h33m43s
